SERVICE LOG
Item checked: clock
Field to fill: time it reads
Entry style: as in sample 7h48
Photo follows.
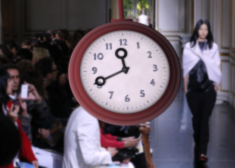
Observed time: 11h41
